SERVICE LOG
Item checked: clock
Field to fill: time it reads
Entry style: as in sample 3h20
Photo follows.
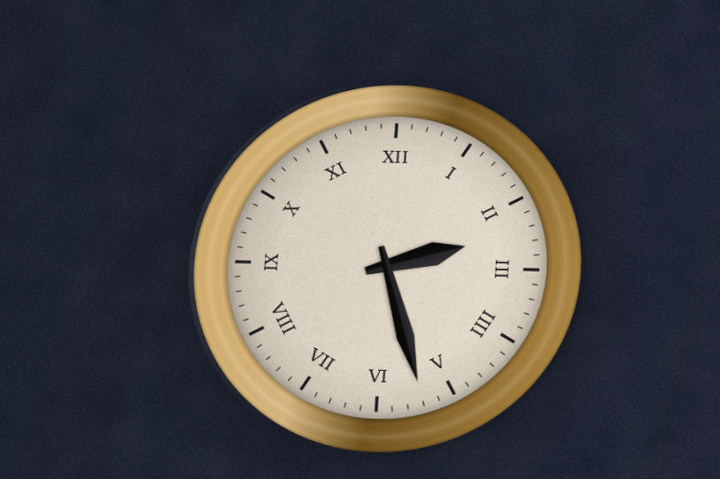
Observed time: 2h27
